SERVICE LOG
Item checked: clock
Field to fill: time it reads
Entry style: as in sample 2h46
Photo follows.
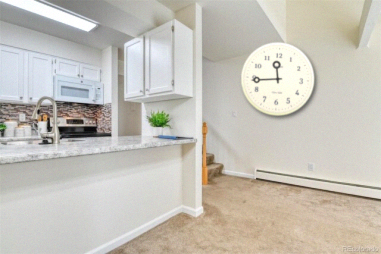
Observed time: 11h44
